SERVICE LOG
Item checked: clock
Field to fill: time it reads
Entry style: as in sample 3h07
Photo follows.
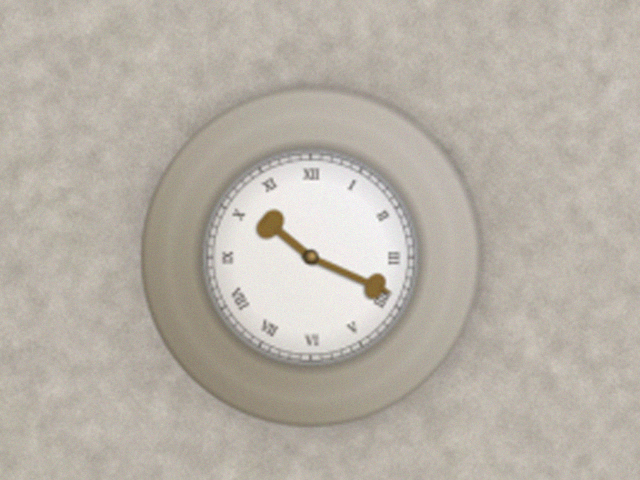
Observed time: 10h19
